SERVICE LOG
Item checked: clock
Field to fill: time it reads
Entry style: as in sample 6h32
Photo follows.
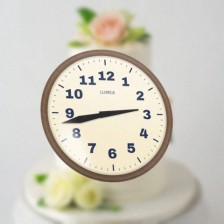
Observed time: 2h43
